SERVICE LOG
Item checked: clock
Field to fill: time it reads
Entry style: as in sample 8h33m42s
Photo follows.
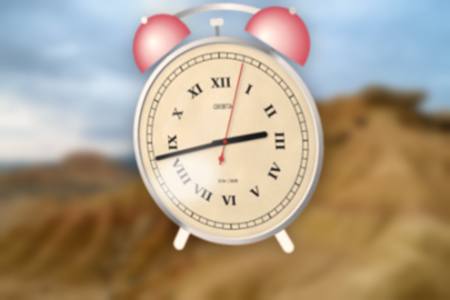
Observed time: 2h43m03s
